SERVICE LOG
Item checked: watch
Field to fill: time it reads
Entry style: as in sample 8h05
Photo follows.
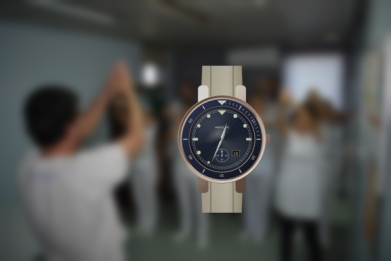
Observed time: 12h34
